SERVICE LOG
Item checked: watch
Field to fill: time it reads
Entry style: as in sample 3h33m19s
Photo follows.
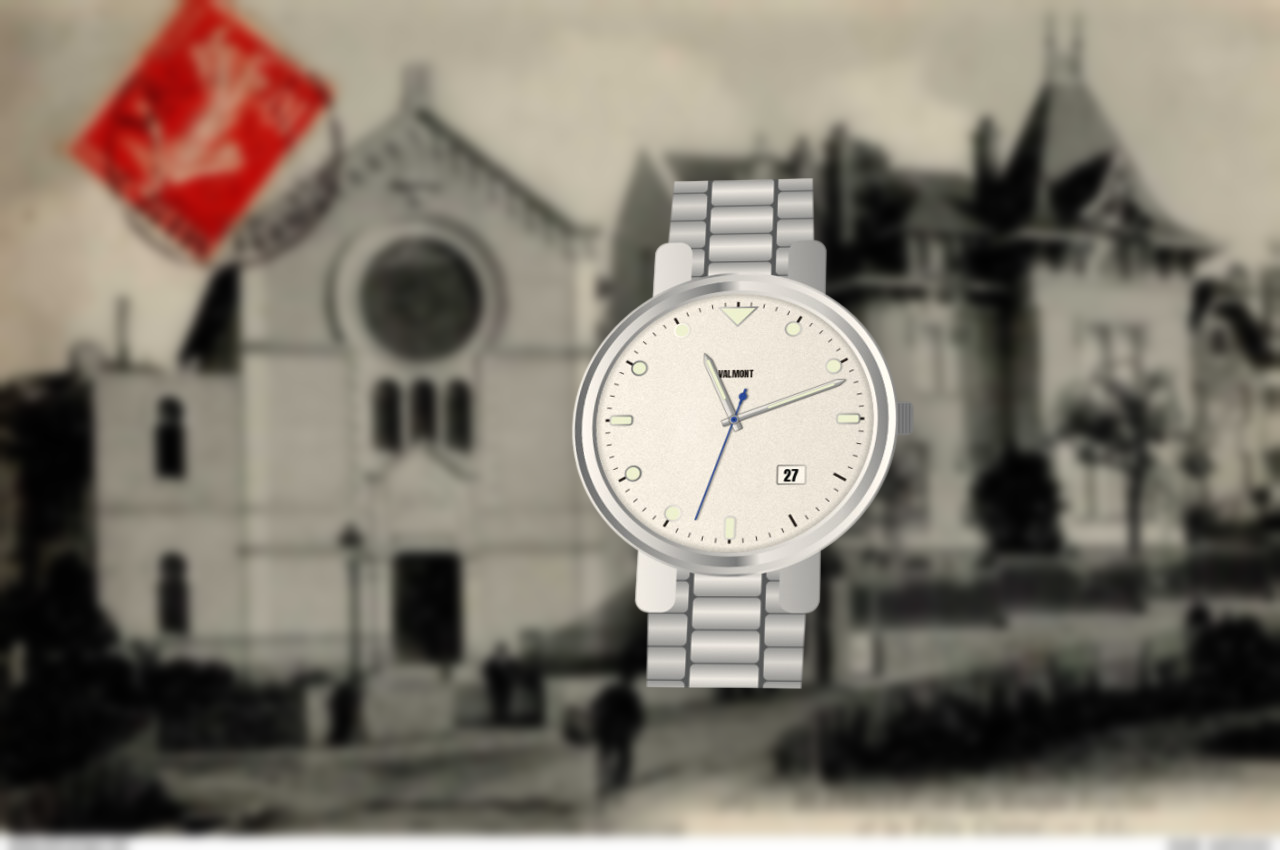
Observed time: 11h11m33s
